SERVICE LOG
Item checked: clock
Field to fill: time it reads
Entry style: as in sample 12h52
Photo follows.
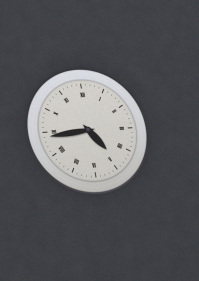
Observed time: 4h44
